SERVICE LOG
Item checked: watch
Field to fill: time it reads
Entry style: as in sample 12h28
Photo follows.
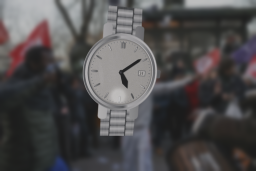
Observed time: 5h09
